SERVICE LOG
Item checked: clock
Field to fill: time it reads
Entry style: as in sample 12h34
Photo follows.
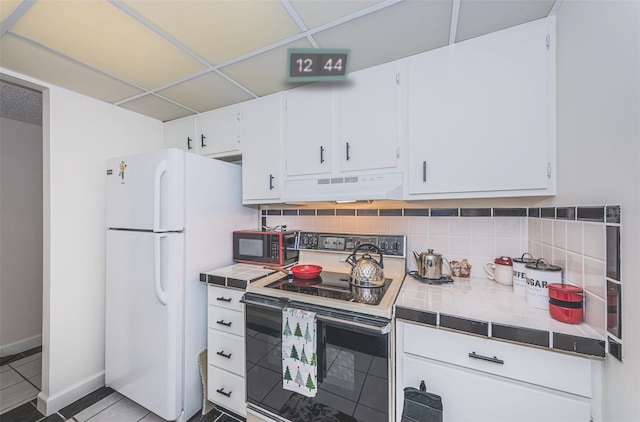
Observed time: 12h44
